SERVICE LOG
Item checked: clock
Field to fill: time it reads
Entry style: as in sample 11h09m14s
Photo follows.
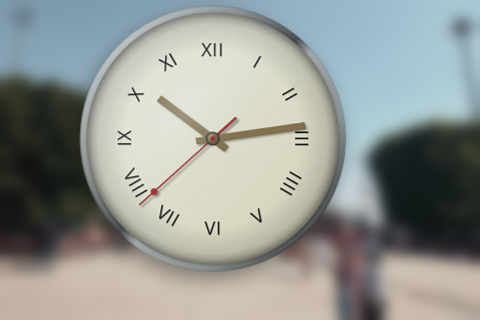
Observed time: 10h13m38s
